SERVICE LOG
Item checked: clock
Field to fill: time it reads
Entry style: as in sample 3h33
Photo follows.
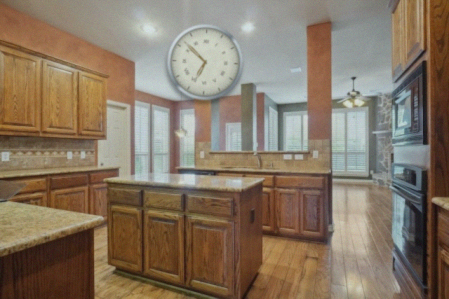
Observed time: 6h52
